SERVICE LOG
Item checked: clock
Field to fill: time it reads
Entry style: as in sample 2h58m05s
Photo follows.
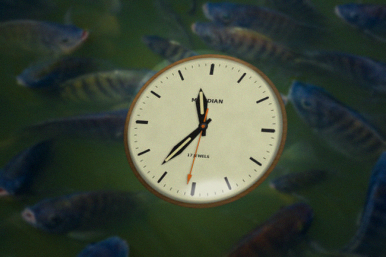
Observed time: 11h36m31s
